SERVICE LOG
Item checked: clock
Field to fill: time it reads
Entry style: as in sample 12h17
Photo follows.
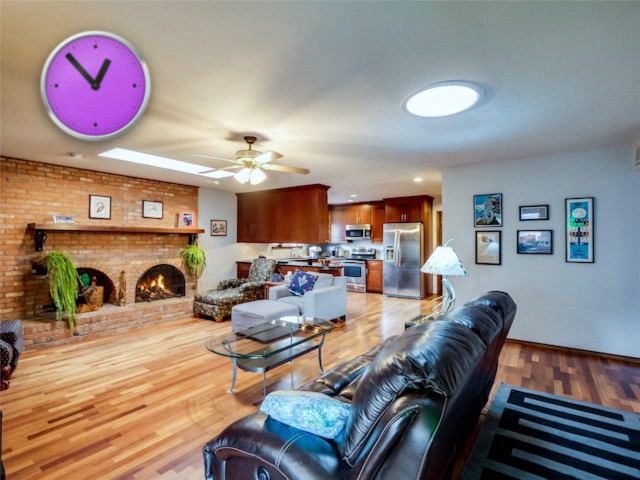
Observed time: 12h53
